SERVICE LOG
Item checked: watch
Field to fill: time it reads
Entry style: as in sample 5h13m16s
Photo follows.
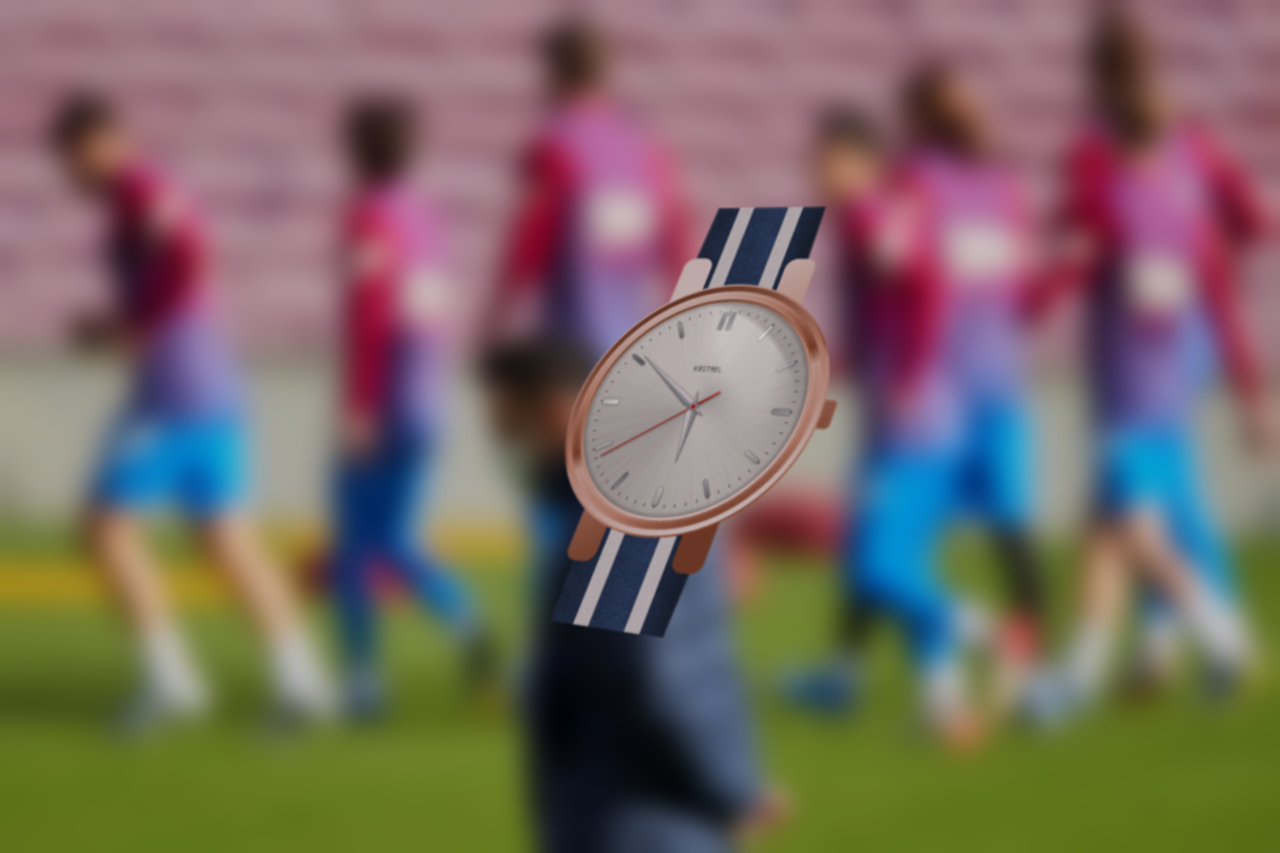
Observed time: 5h50m39s
